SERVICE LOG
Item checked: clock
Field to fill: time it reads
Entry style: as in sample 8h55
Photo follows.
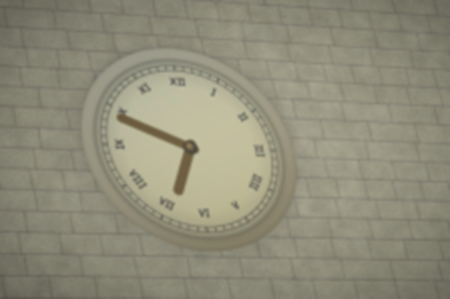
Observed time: 6h49
